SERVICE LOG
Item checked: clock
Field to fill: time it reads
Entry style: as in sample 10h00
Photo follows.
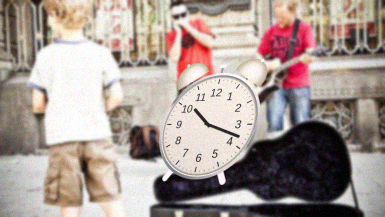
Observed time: 10h18
